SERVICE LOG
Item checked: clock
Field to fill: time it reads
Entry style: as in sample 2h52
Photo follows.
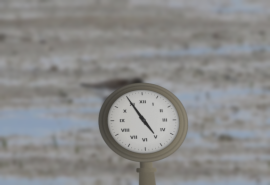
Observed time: 4h55
